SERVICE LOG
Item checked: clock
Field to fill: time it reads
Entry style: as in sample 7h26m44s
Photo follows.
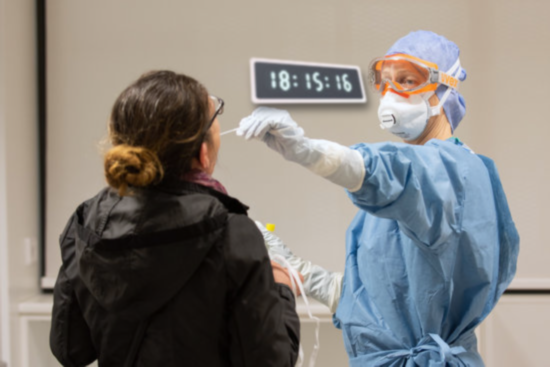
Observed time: 18h15m16s
